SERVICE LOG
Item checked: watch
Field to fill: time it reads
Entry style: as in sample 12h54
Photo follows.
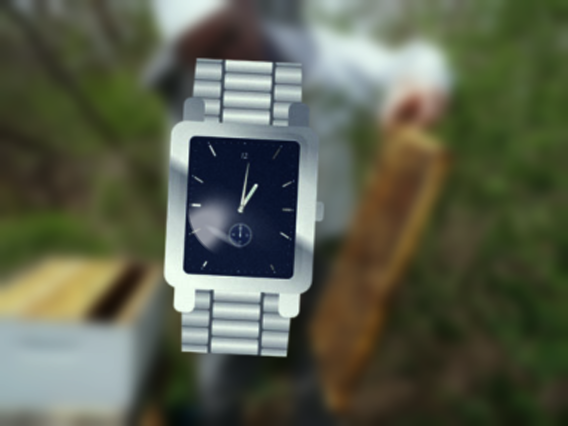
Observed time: 1h01
